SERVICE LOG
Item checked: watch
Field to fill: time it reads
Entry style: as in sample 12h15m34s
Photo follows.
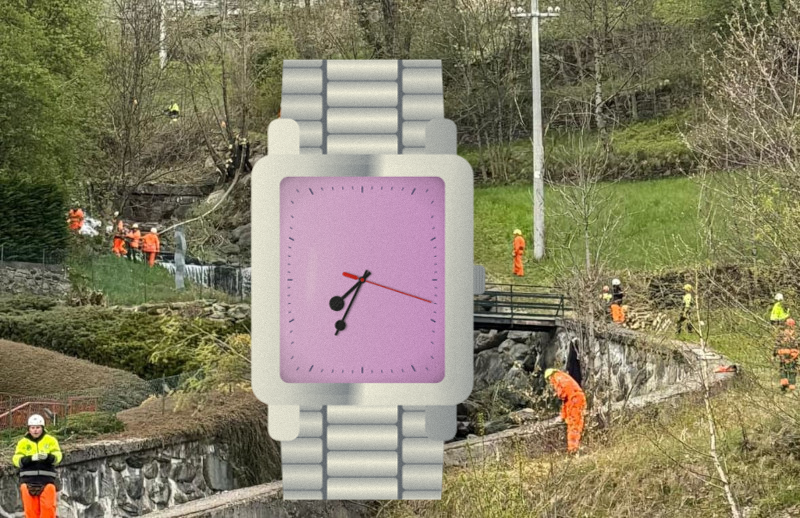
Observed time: 7h34m18s
